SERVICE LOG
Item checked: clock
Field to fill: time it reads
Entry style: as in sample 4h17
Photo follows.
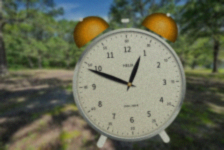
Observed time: 12h49
